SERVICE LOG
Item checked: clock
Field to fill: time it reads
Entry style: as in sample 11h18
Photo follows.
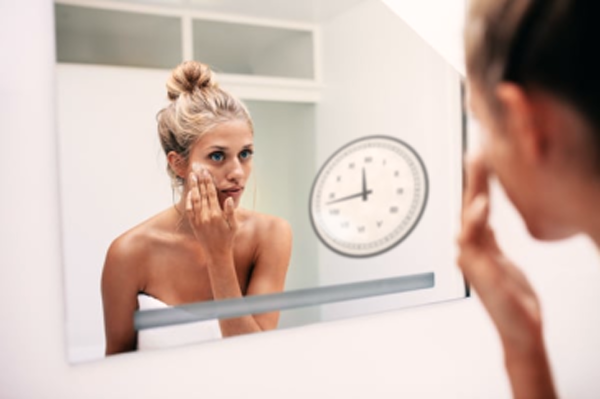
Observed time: 11h43
